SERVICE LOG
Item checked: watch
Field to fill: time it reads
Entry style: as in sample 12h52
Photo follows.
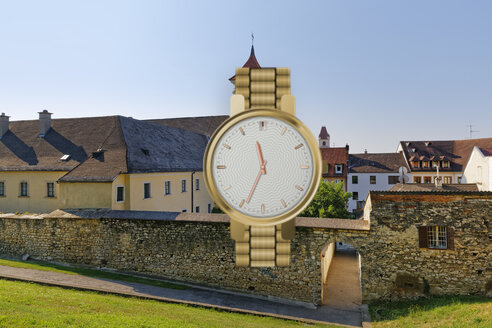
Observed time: 11h34
